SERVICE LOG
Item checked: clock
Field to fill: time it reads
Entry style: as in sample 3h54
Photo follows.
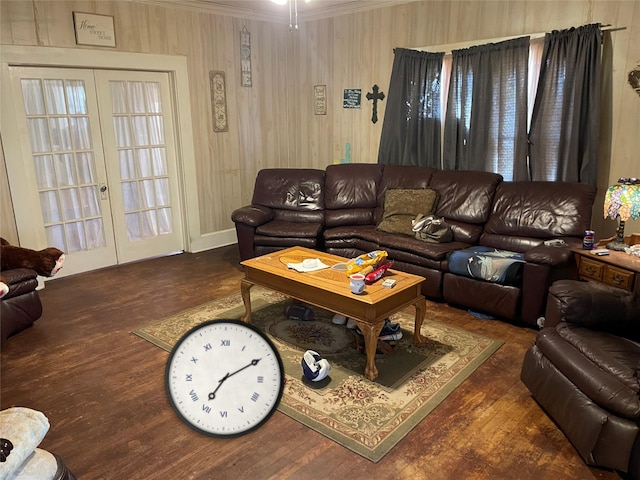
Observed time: 7h10
